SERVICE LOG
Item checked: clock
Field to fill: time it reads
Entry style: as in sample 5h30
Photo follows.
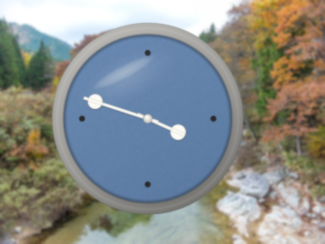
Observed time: 3h48
